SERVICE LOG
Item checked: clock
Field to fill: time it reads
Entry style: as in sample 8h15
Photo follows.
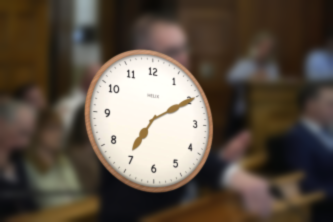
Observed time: 7h10
